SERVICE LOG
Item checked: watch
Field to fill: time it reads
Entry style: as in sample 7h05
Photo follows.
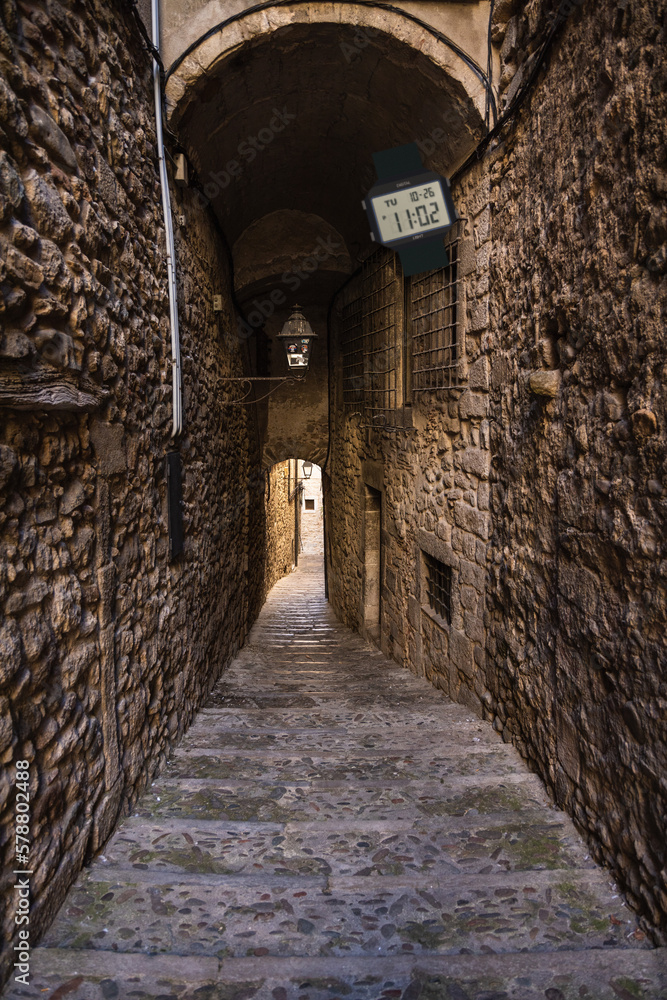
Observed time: 11h02
